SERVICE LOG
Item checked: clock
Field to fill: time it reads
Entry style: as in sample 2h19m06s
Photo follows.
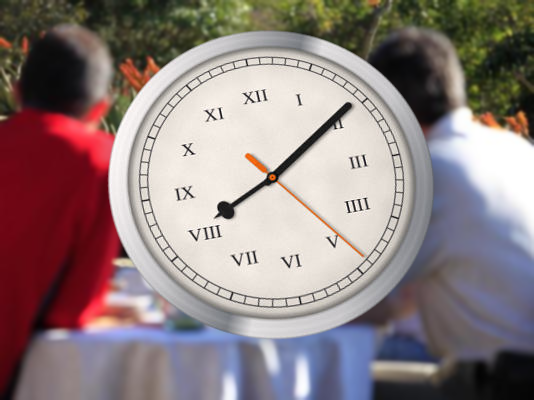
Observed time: 8h09m24s
